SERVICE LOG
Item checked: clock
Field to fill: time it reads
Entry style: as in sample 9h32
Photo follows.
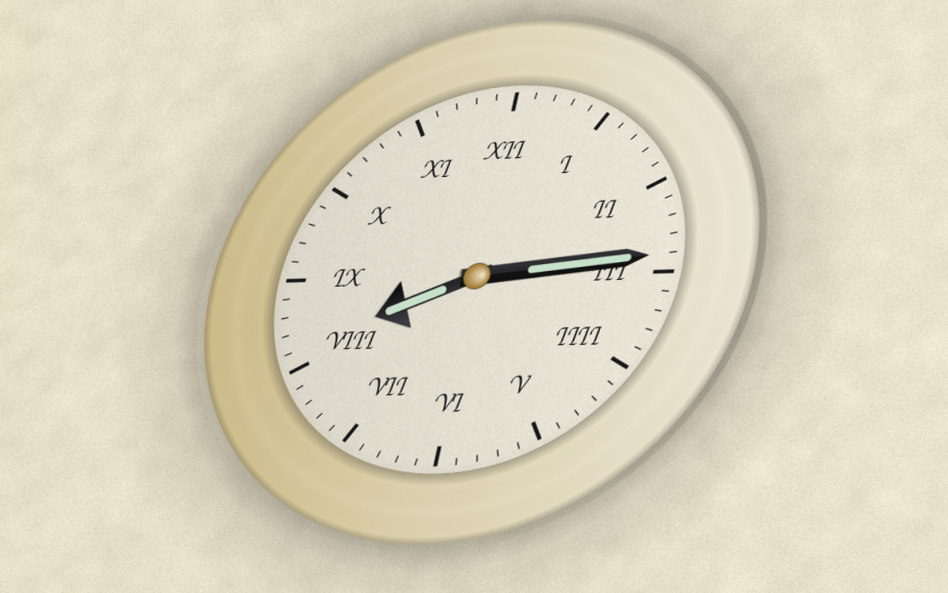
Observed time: 8h14
